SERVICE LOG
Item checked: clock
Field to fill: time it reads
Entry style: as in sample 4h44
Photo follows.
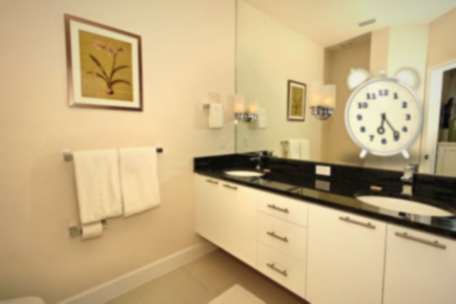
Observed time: 6h24
